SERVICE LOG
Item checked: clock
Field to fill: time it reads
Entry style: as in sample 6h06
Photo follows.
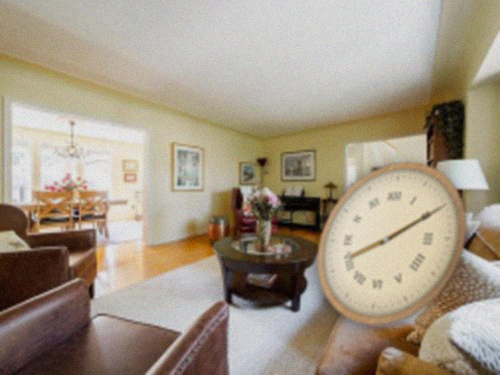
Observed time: 8h10
